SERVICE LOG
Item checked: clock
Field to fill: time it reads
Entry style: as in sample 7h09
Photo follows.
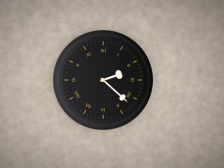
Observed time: 2h22
